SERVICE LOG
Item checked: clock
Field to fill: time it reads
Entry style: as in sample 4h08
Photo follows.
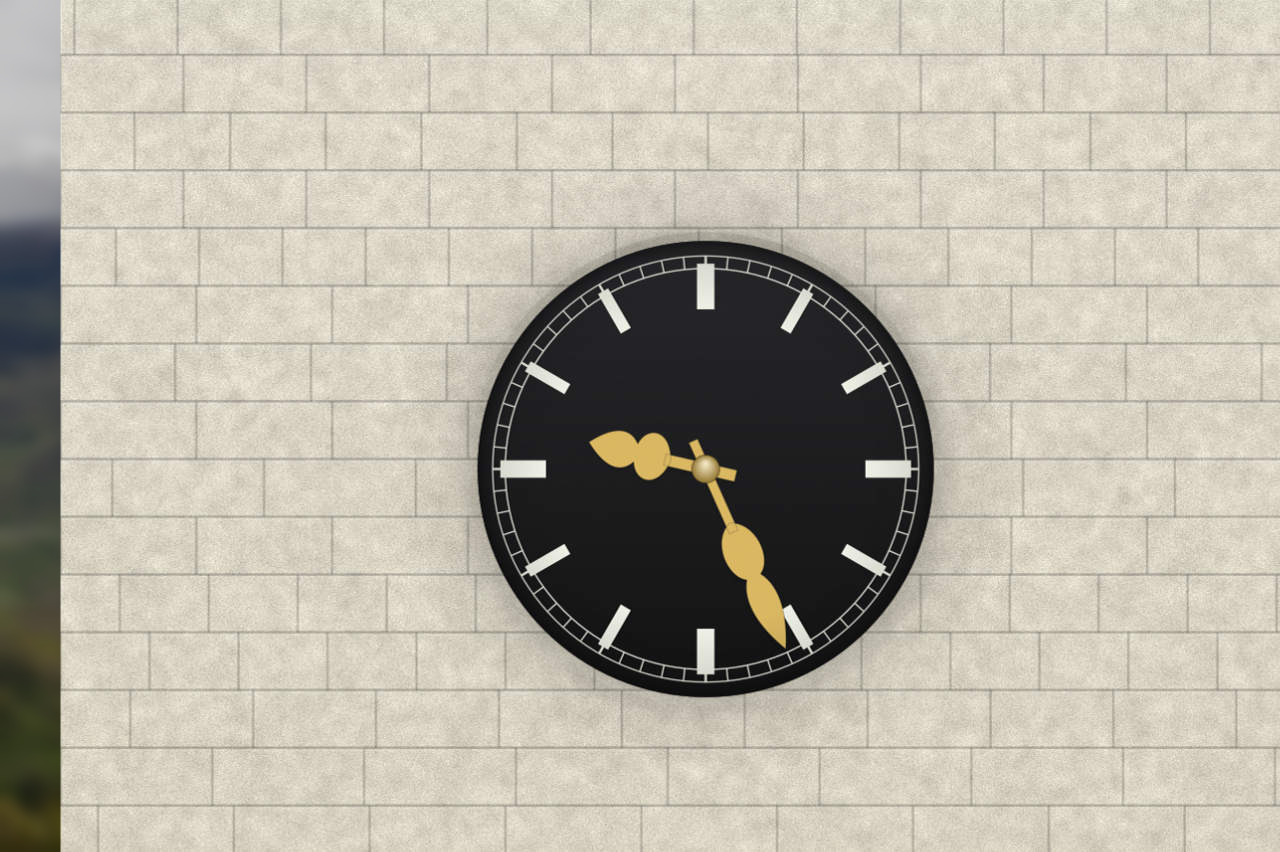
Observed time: 9h26
